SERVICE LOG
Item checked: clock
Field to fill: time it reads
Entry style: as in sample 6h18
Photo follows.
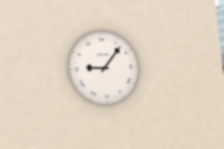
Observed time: 9h07
